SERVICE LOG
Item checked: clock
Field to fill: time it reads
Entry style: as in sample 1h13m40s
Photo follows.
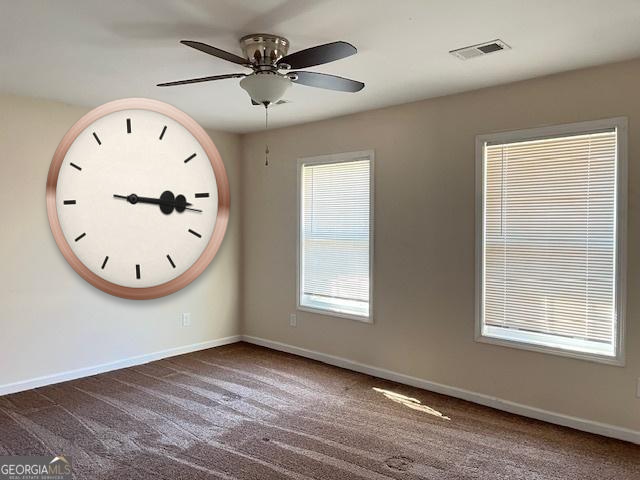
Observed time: 3h16m17s
